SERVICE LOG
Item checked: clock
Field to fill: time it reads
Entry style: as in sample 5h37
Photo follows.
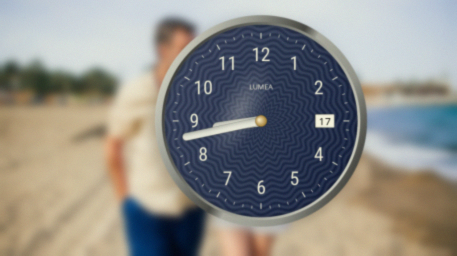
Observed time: 8h43
